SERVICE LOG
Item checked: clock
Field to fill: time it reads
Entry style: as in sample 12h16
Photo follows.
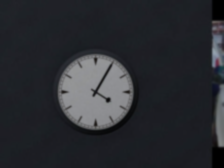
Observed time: 4h05
